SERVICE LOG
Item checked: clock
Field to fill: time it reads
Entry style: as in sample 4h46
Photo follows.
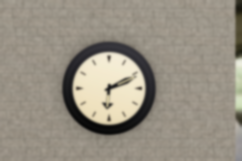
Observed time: 6h11
